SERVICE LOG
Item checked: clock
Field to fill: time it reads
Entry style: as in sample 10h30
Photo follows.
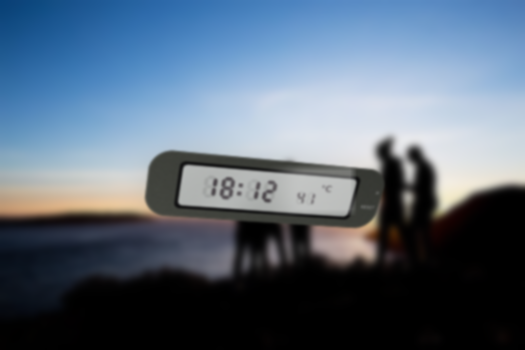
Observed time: 18h12
